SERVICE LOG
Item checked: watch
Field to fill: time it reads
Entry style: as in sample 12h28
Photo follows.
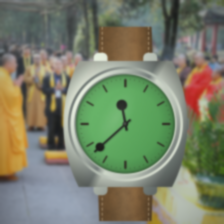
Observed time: 11h38
